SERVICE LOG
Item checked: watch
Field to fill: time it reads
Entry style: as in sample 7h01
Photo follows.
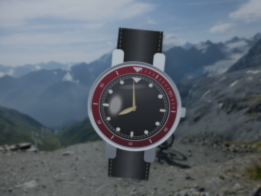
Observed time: 7h59
